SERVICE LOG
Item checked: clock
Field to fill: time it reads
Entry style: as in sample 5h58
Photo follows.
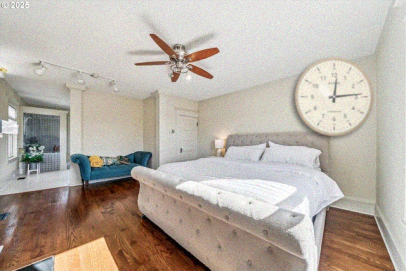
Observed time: 12h14
